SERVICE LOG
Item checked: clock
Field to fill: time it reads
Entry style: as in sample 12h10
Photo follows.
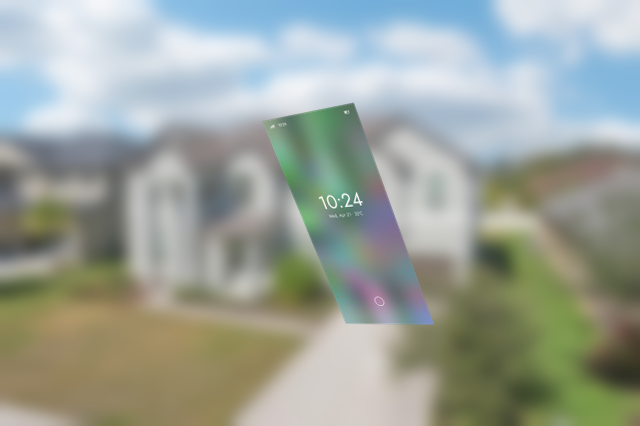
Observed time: 10h24
